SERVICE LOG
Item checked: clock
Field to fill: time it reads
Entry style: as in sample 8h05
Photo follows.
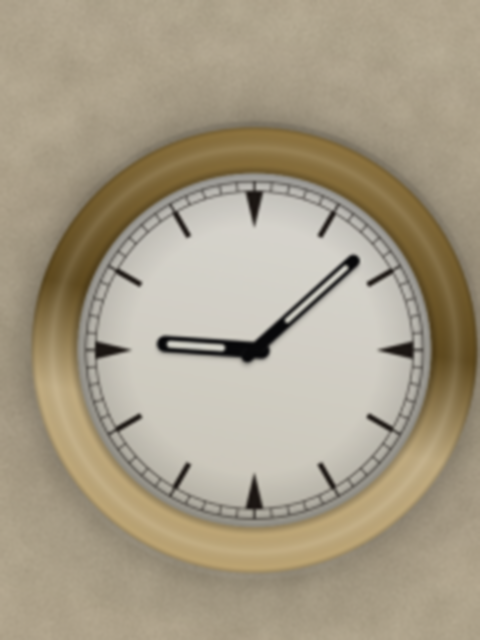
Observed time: 9h08
